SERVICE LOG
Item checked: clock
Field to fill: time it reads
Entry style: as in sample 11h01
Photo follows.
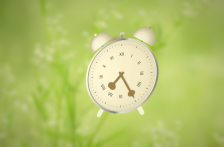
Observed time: 7h25
